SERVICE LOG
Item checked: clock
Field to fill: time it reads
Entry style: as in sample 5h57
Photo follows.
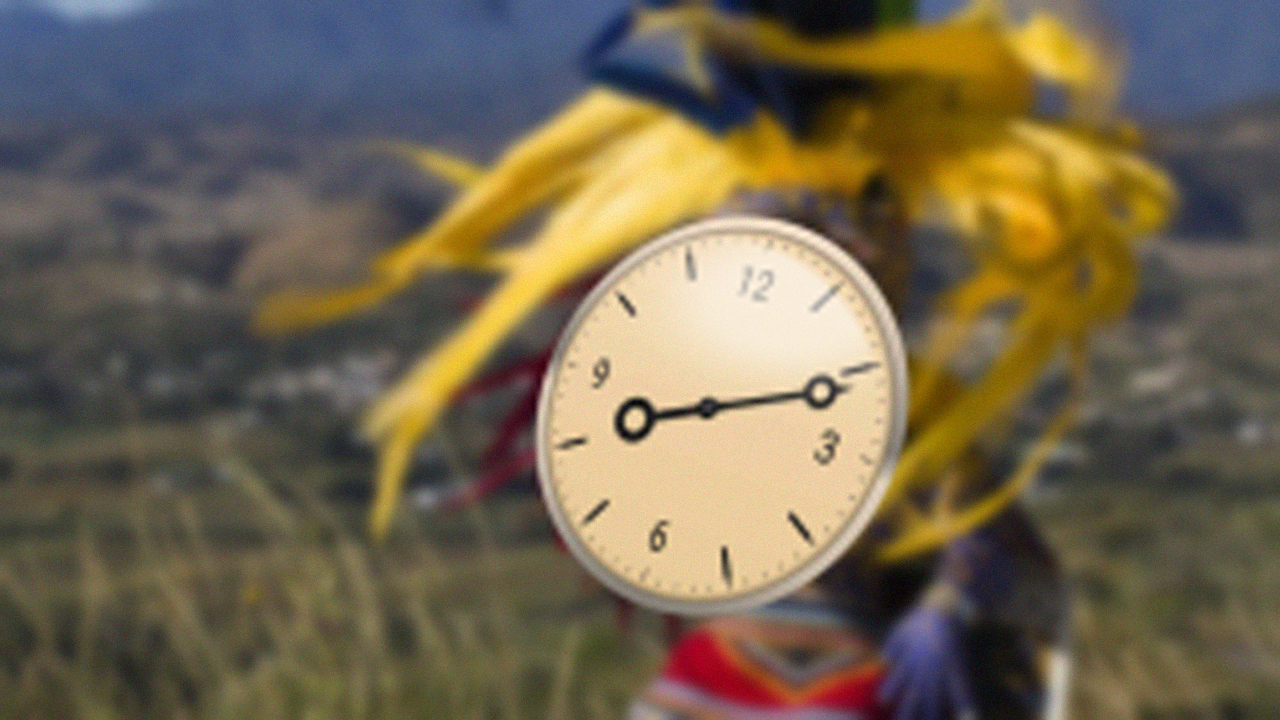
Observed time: 8h11
